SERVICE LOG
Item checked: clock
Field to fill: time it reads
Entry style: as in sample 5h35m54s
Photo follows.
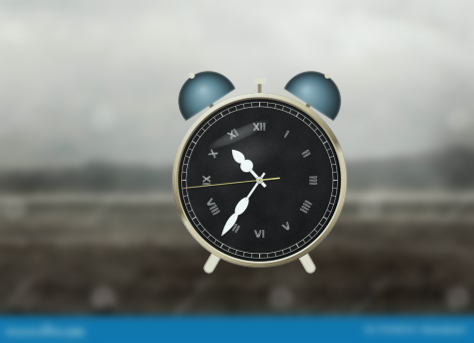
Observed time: 10h35m44s
